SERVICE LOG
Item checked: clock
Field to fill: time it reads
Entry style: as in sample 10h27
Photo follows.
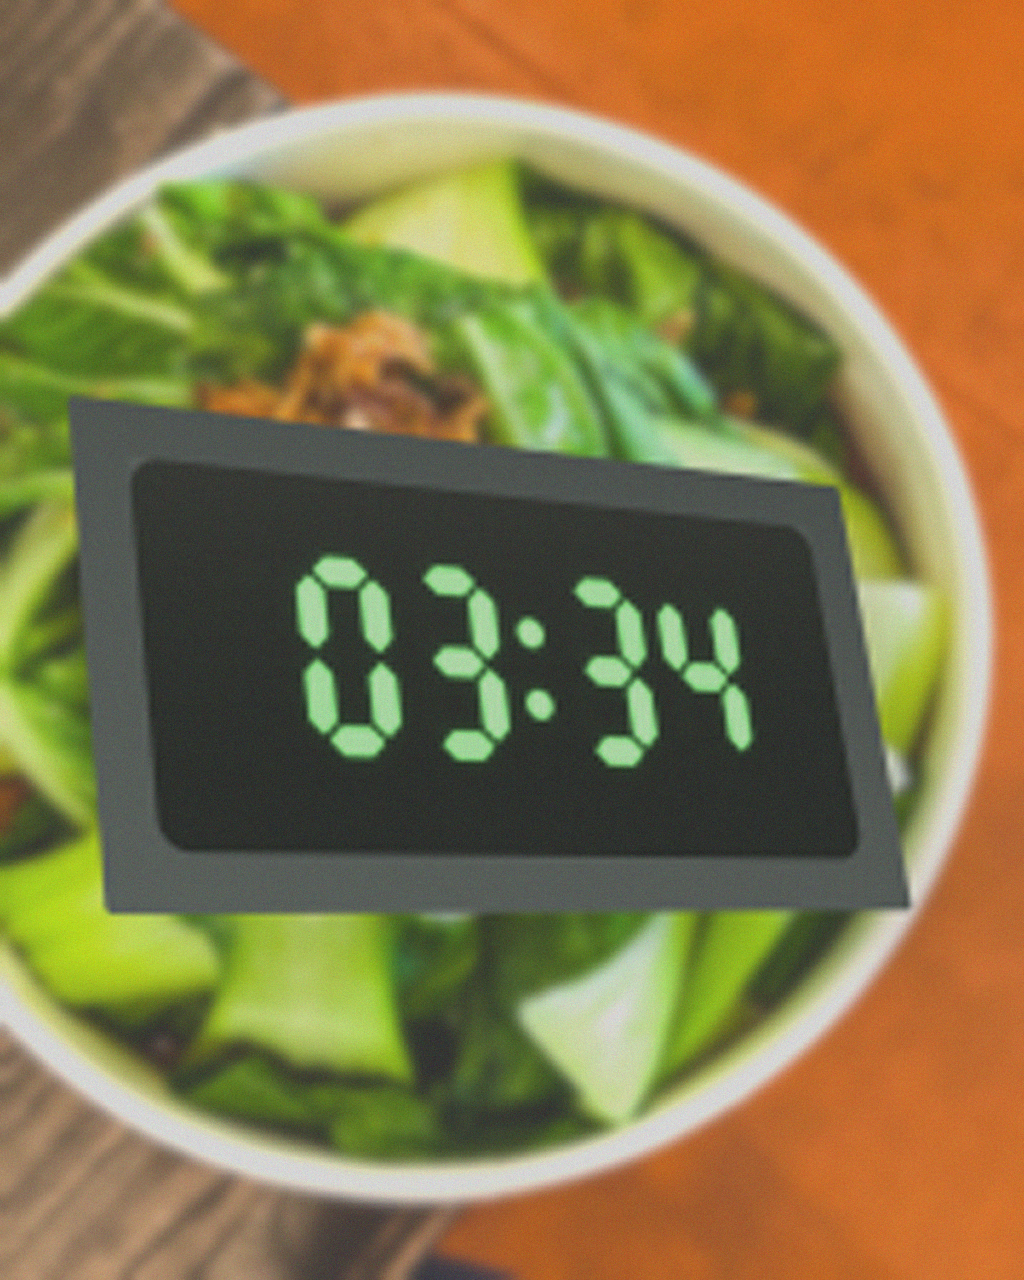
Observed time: 3h34
